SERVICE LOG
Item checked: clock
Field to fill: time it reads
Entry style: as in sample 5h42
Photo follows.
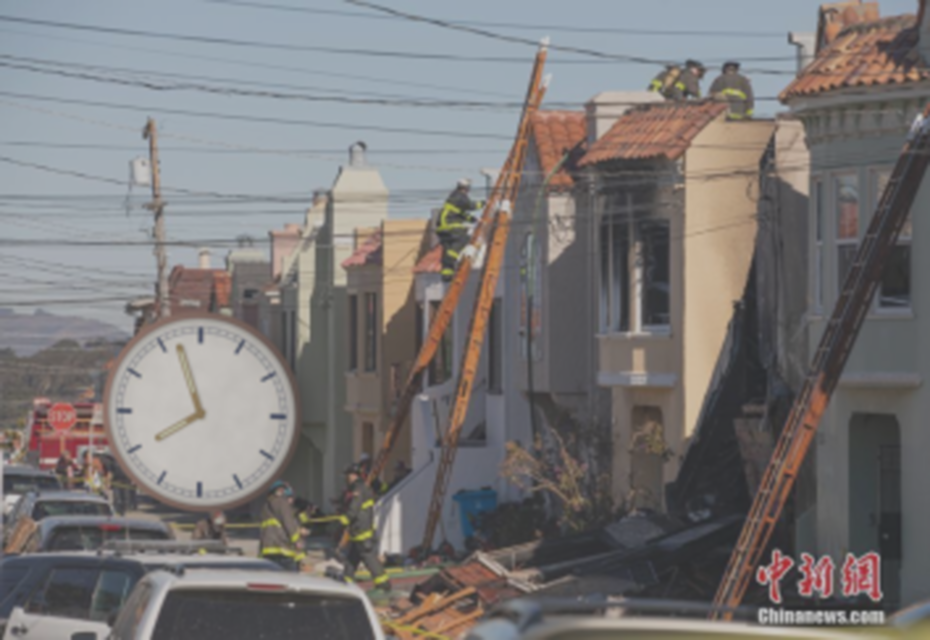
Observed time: 7h57
